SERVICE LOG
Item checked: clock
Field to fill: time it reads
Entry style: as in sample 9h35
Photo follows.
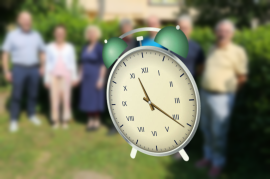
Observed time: 11h21
